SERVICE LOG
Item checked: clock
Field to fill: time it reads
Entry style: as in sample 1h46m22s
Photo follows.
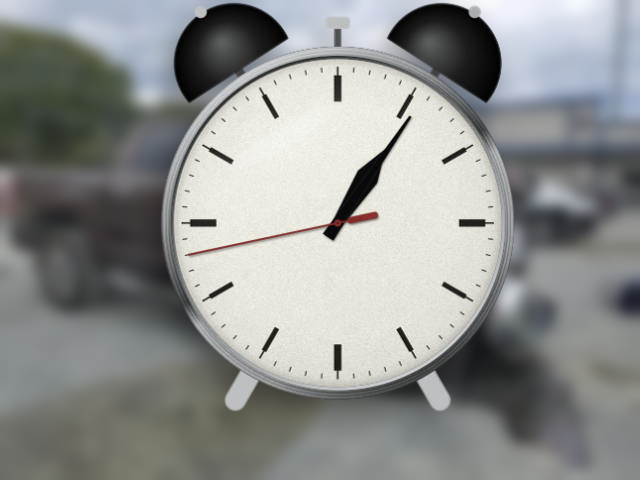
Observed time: 1h05m43s
